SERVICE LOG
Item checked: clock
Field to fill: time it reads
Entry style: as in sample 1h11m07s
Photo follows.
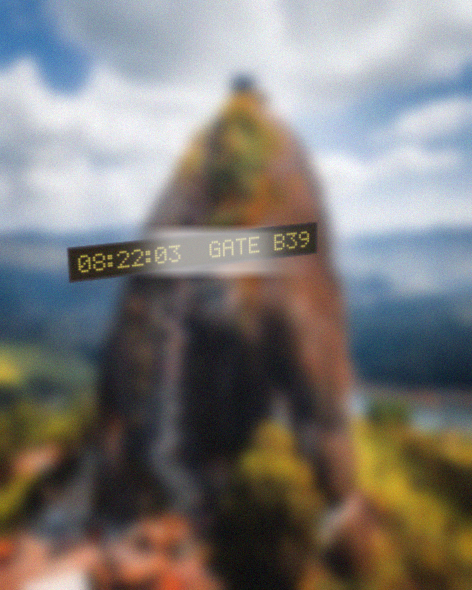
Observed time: 8h22m03s
